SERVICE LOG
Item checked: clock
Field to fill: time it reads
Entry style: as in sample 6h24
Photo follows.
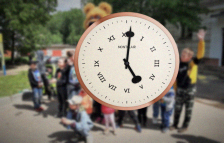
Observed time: 5h01
